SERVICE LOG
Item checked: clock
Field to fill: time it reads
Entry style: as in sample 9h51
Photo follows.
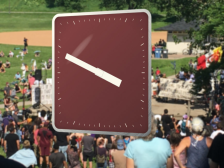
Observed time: 3h49
